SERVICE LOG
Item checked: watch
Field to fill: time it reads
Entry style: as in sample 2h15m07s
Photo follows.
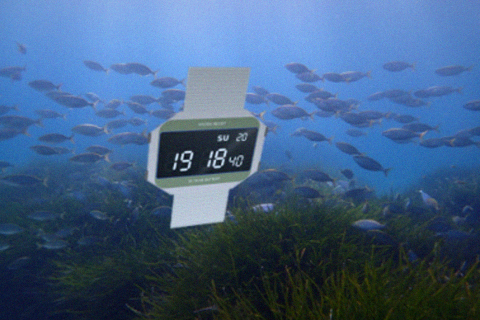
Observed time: 19h18m40s
